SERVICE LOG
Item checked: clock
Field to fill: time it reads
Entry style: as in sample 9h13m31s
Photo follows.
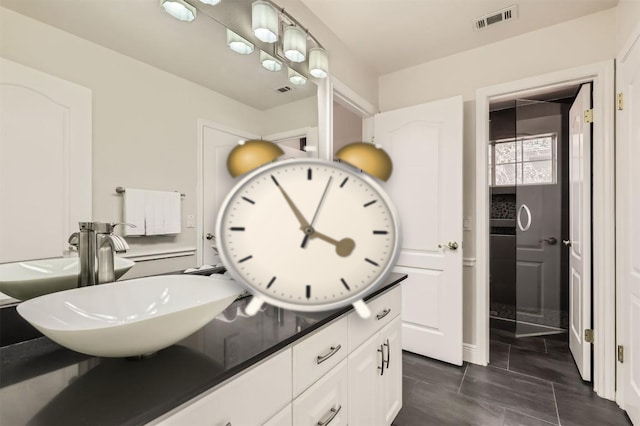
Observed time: 3h55m03s
